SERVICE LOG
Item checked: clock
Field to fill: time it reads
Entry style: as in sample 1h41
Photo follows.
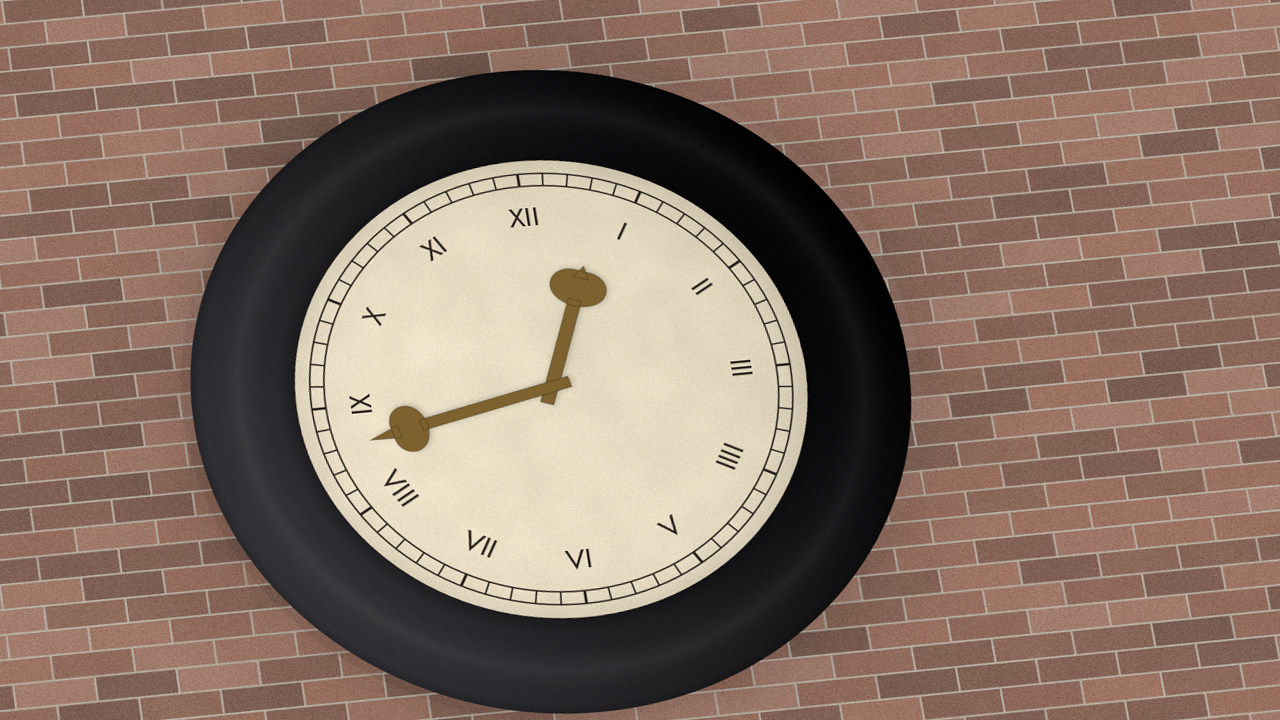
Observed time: 12h43
